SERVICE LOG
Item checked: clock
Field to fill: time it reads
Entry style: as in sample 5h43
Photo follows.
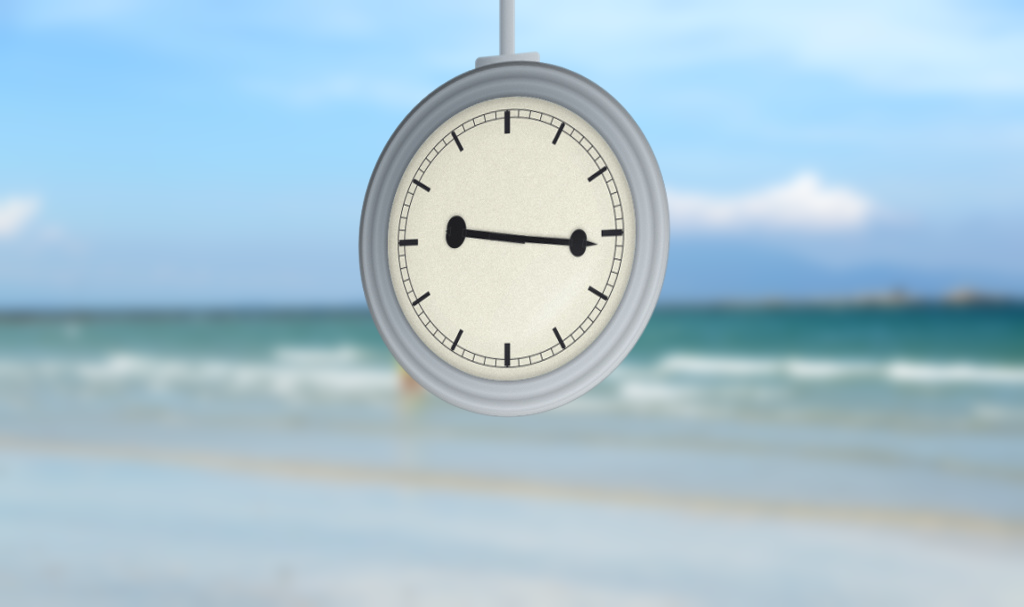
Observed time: 9h16
